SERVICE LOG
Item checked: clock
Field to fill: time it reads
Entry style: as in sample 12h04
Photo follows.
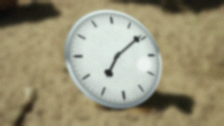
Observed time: 7h09
